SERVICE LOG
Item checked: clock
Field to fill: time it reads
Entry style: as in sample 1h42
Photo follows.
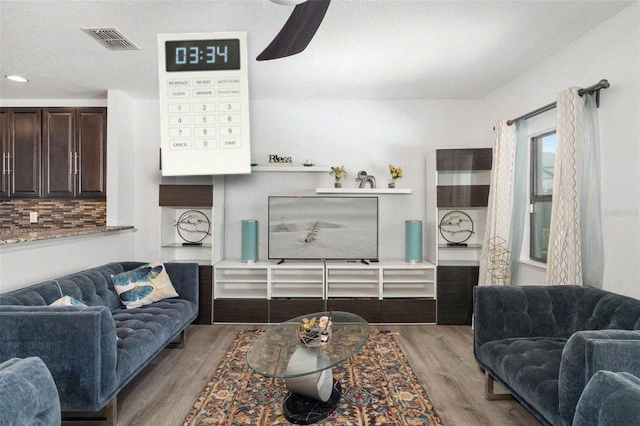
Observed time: 3h34
